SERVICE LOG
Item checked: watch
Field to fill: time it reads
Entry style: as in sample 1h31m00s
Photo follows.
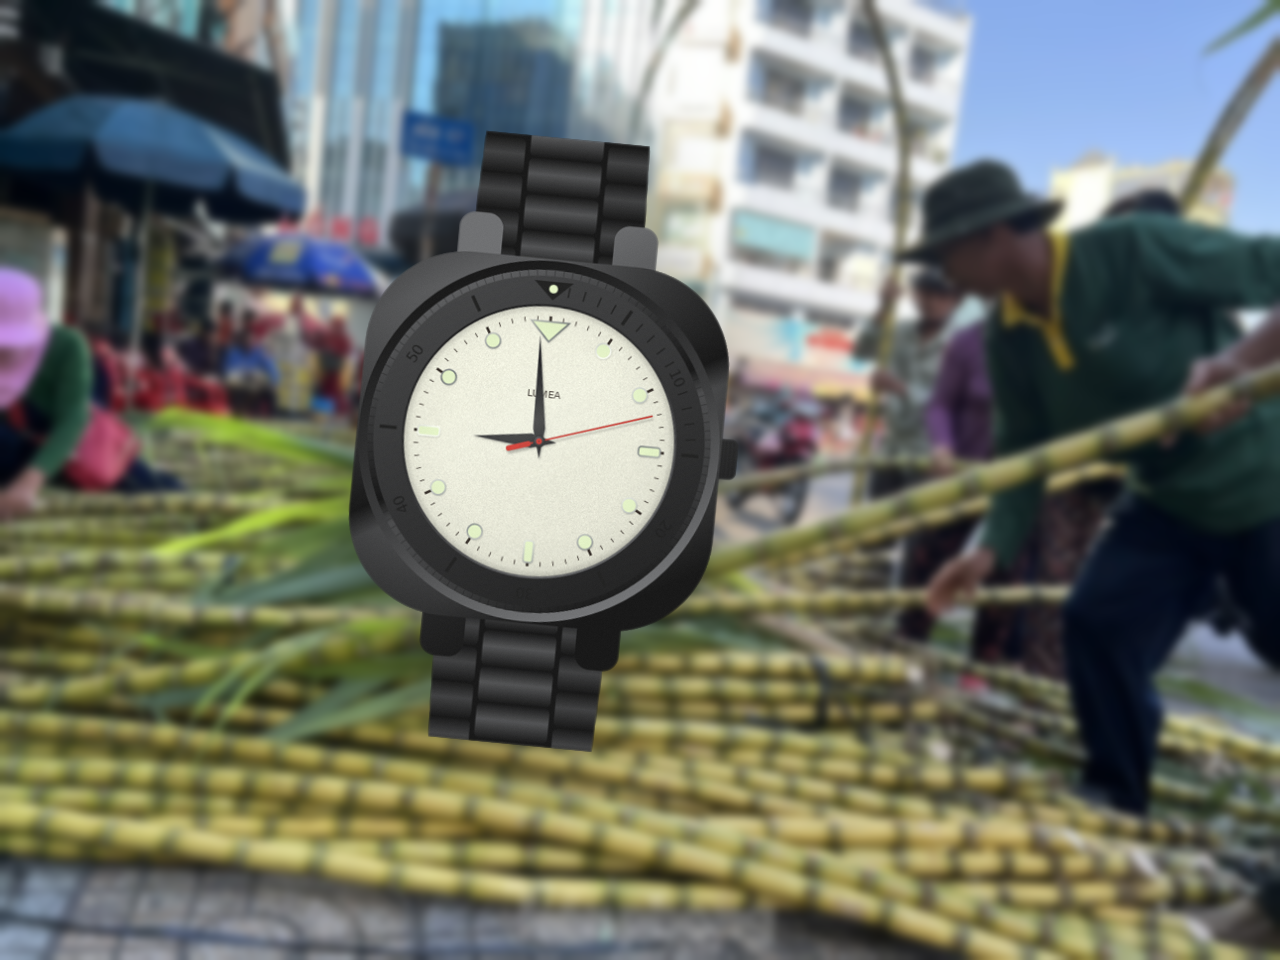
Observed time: 8h59m12s
